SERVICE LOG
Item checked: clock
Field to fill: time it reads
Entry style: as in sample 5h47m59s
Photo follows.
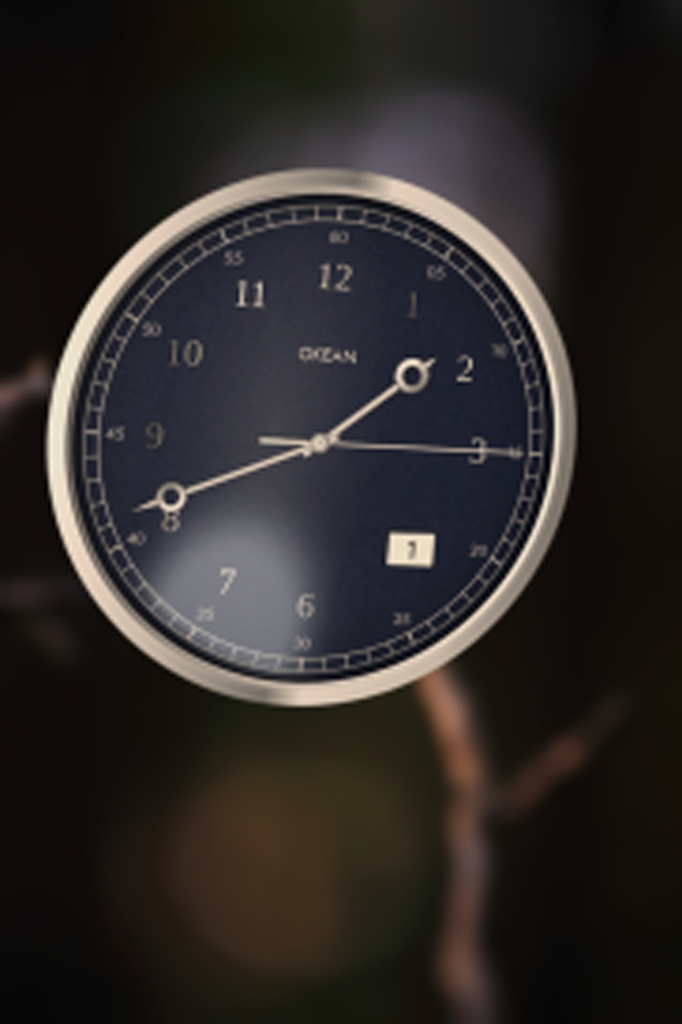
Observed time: 1h41m15s
